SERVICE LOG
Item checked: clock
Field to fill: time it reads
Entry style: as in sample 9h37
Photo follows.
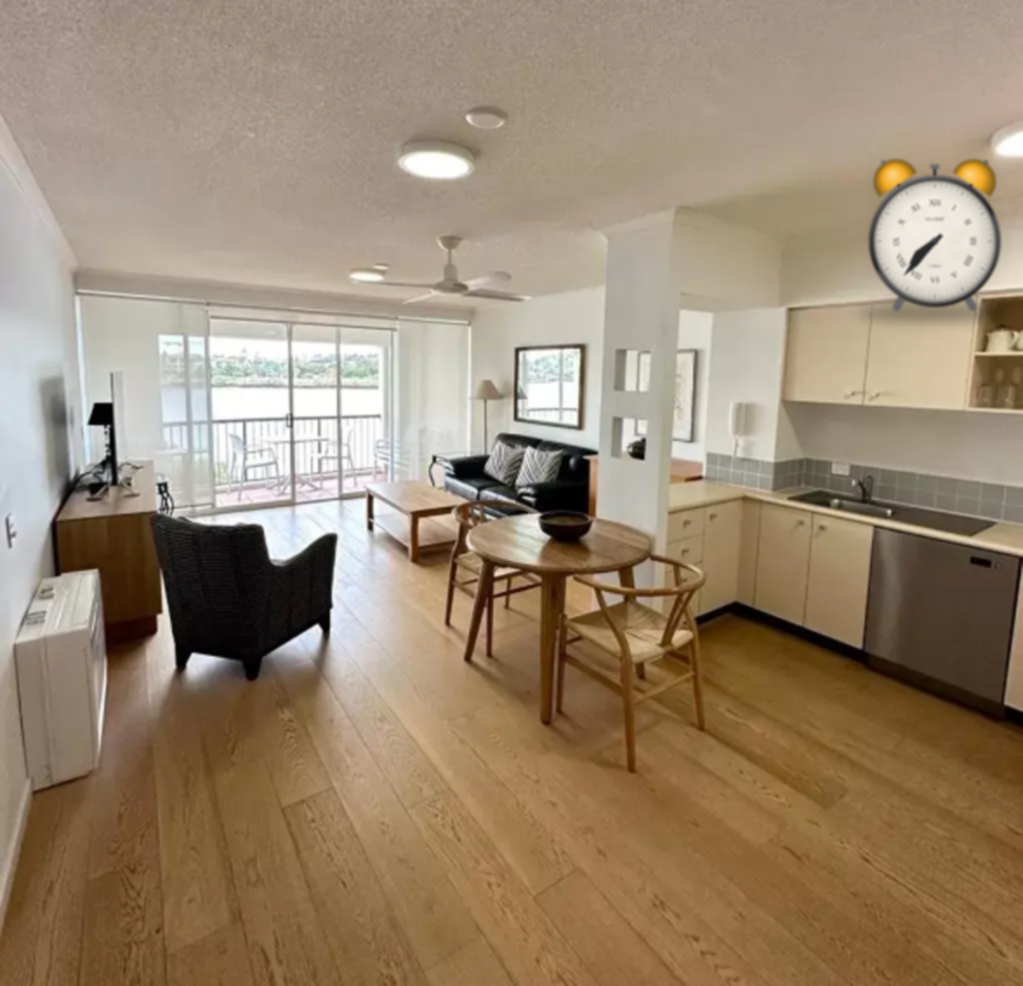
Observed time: 7h37
